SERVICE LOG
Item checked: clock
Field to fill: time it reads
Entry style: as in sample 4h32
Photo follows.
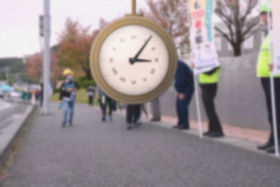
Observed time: 3h06
